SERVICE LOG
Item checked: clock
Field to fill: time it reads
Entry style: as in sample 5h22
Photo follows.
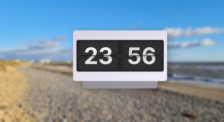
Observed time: 23h56
